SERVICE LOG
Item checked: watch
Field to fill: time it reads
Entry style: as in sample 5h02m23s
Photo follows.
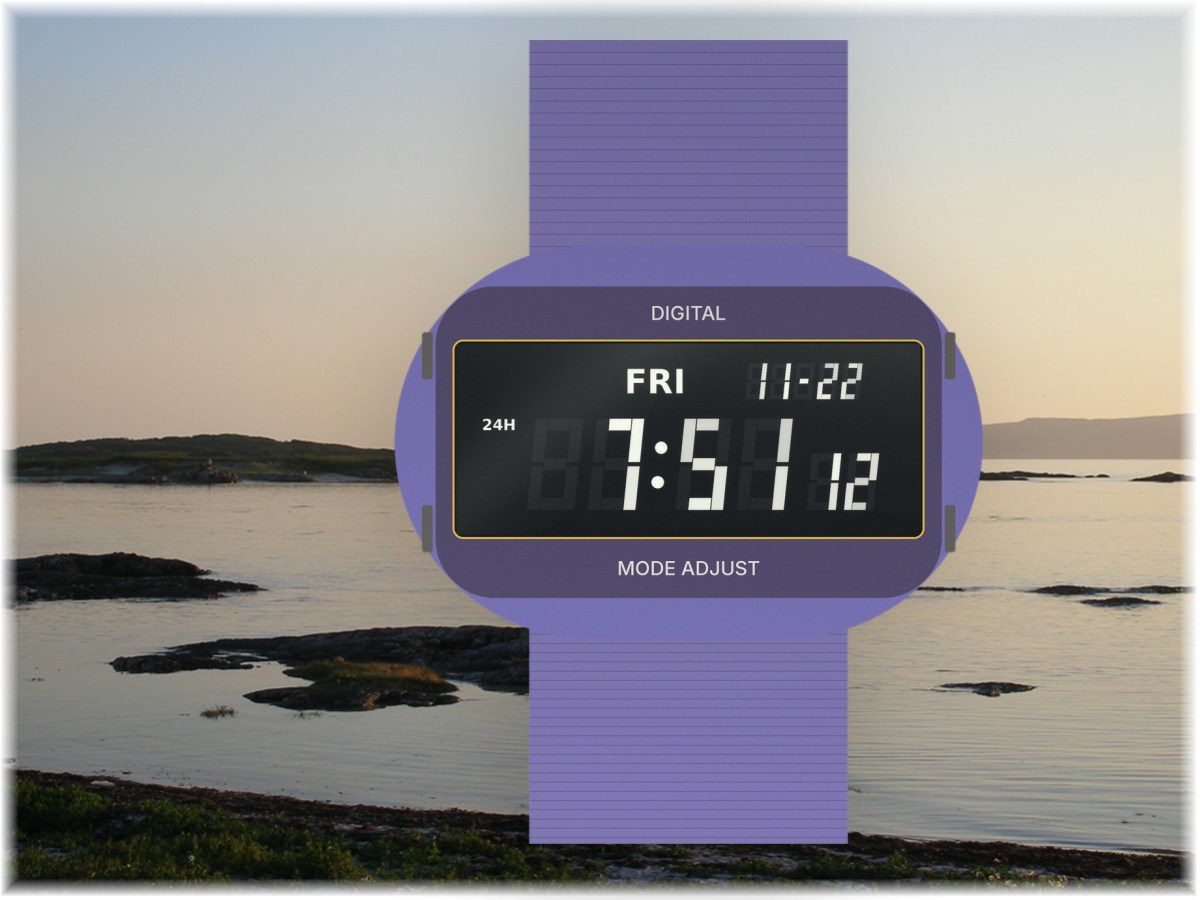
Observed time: 7h51m12s
